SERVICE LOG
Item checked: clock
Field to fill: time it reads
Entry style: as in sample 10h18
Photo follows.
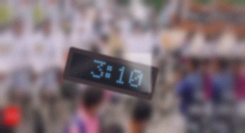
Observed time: 3h10
